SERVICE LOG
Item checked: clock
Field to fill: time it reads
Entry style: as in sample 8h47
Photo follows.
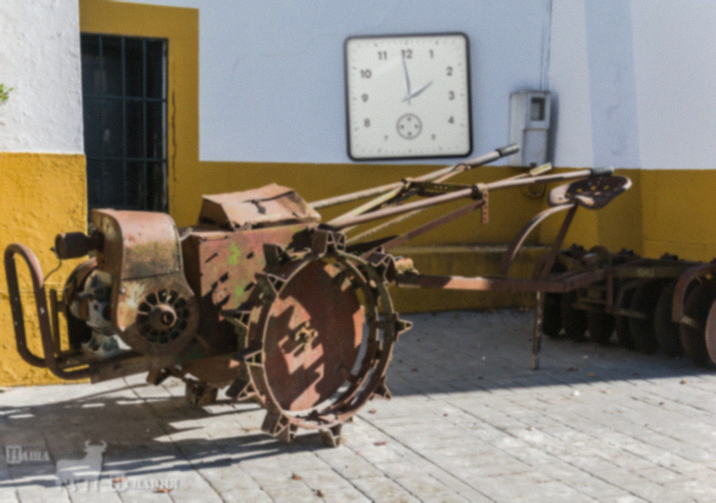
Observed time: 1h59
